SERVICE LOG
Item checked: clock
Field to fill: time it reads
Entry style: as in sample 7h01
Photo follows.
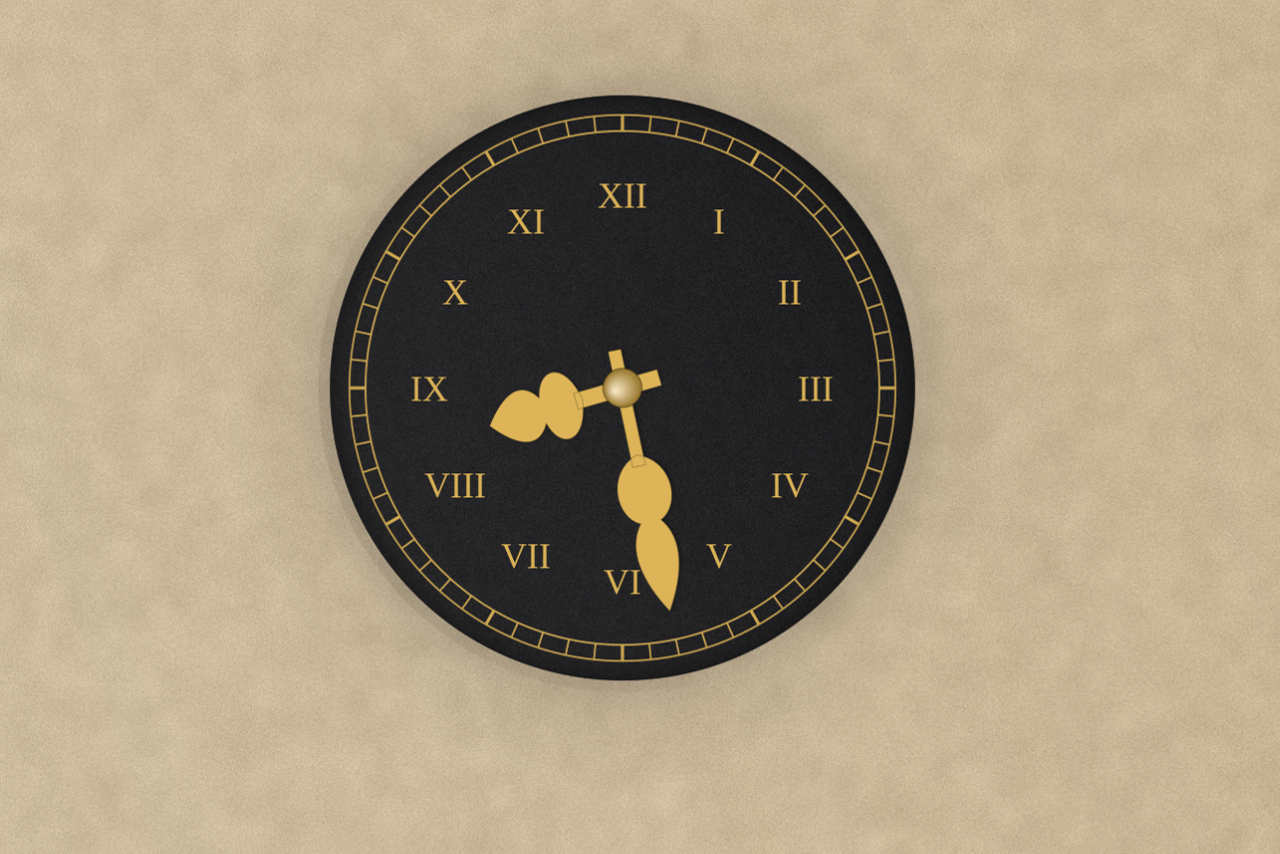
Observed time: 8h28
